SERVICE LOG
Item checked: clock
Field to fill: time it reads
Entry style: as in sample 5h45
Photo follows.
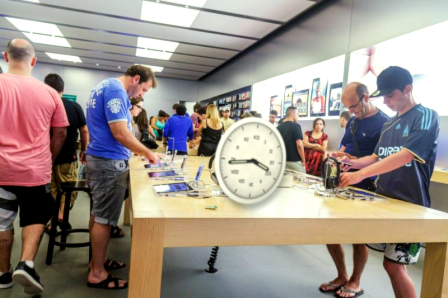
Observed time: 3h44
